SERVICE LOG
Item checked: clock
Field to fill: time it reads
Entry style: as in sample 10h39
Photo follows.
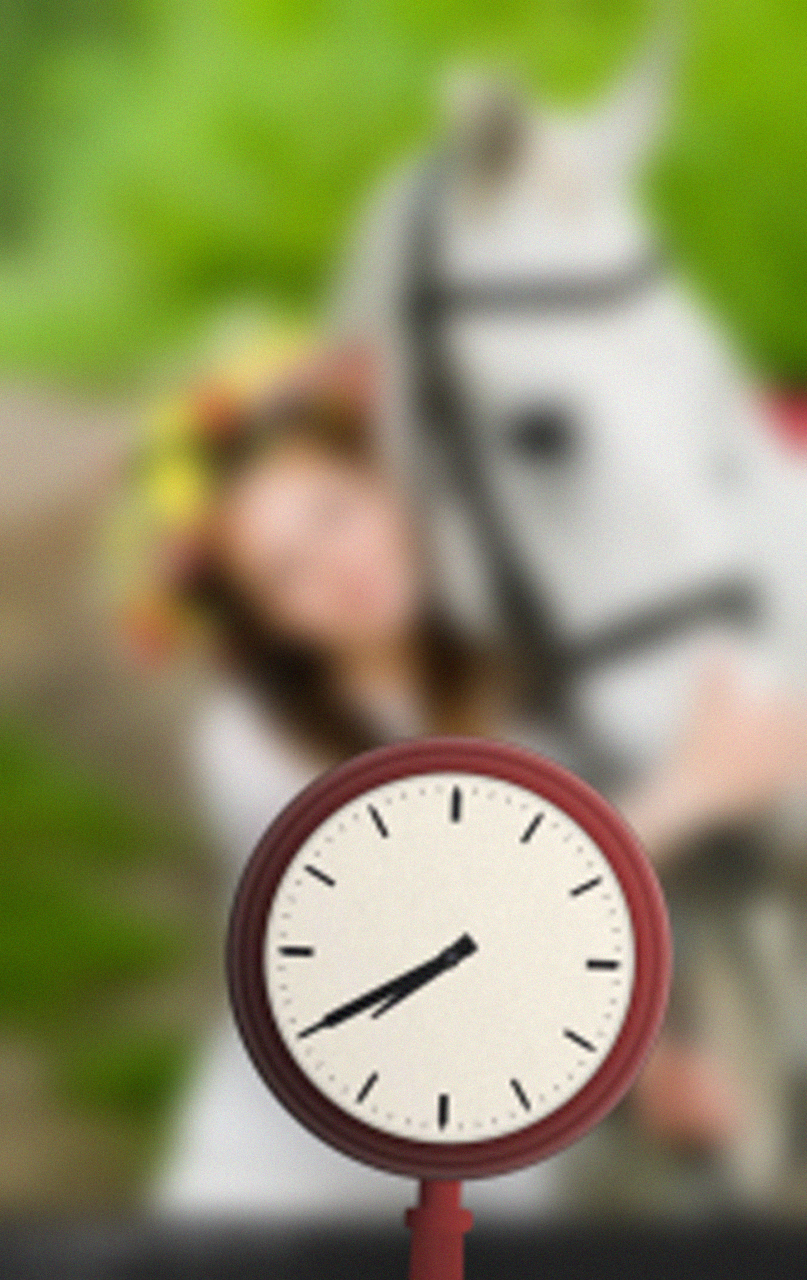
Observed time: 7h40
